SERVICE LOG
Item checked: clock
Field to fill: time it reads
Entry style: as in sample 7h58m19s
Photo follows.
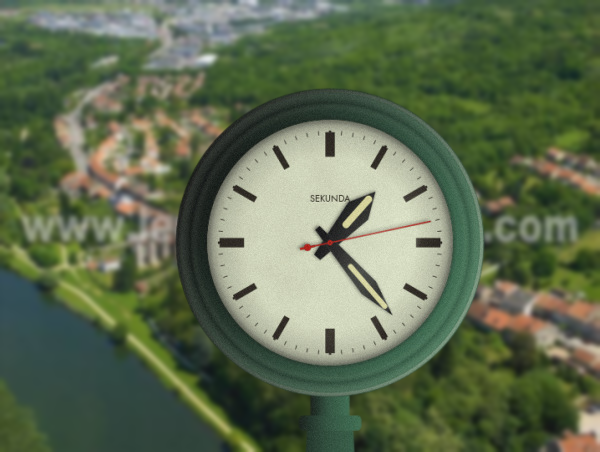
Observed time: 1h23m13s
